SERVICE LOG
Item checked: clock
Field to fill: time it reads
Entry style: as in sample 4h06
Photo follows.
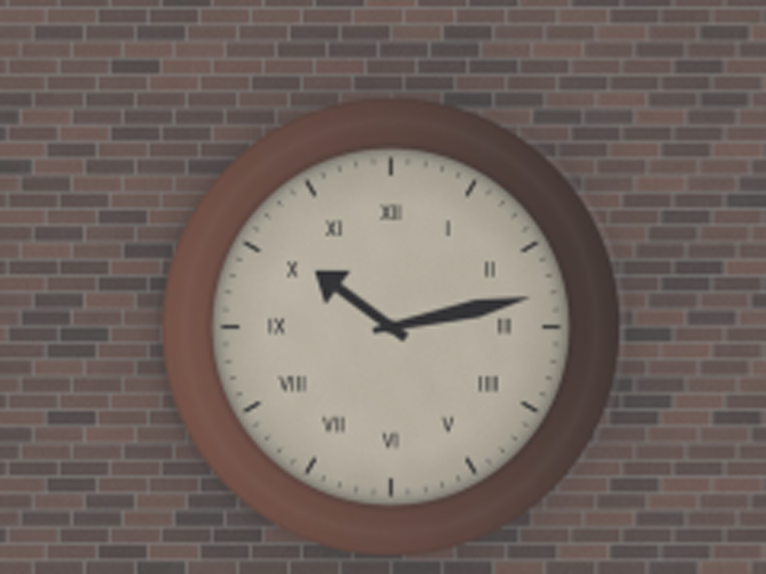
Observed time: 10h13
